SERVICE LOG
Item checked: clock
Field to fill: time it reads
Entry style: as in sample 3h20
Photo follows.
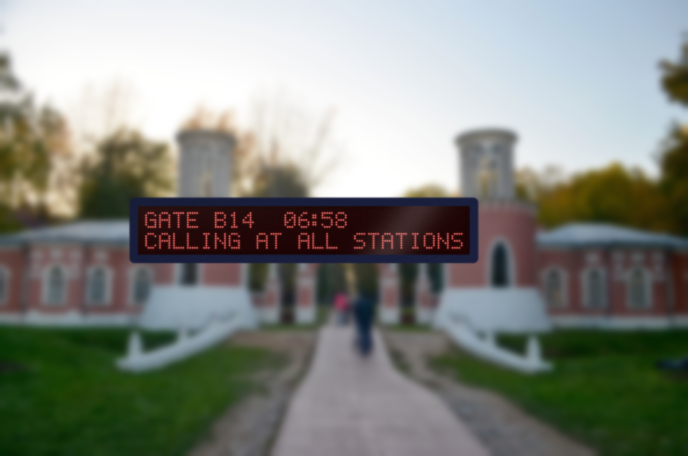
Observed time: 6h58
